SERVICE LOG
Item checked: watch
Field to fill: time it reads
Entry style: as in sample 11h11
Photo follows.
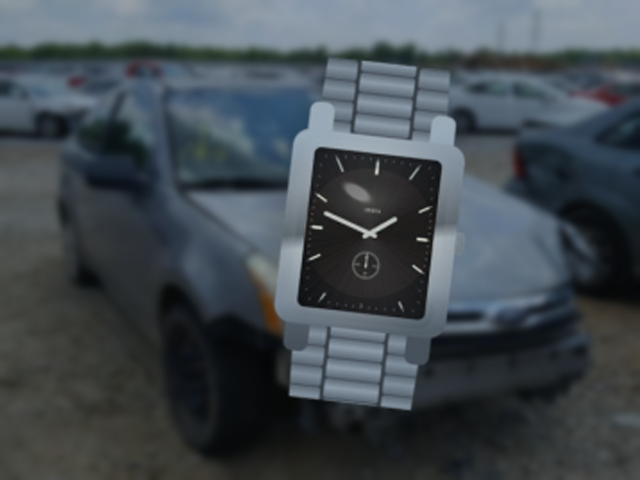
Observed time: 1h48
